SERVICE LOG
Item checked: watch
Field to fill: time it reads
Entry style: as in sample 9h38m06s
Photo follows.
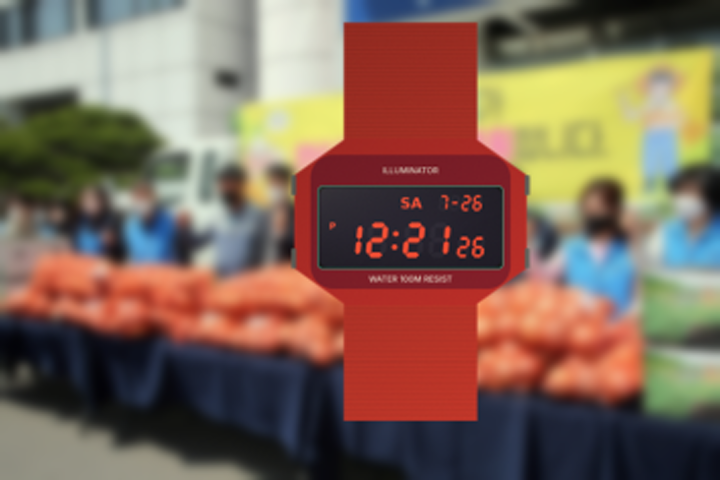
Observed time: 12h21m26s
